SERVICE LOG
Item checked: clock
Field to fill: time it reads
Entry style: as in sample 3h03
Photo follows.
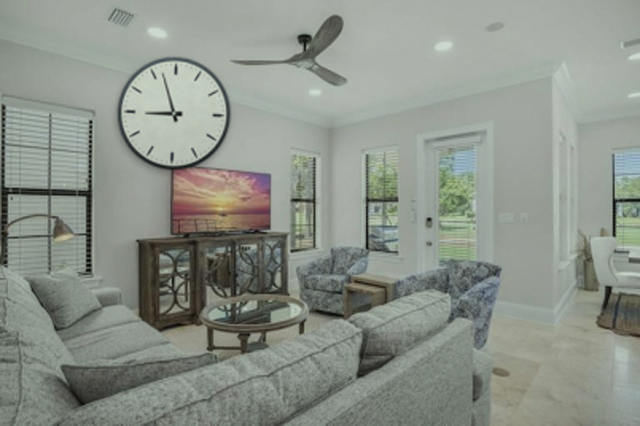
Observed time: 8h57
